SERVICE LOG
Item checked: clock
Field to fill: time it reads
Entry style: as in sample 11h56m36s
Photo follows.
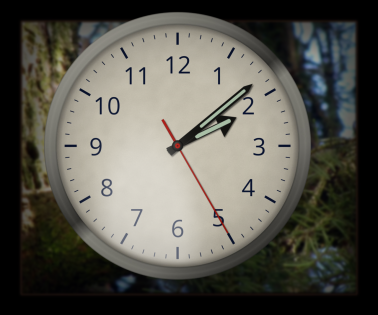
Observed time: 2h08m25s
